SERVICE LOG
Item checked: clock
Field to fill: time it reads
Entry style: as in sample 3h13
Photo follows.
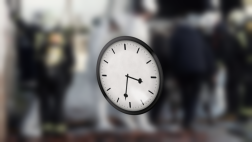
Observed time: 3h32
